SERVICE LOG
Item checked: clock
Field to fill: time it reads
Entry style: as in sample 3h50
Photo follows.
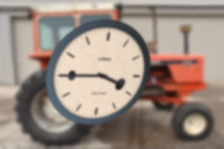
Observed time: 3h45
